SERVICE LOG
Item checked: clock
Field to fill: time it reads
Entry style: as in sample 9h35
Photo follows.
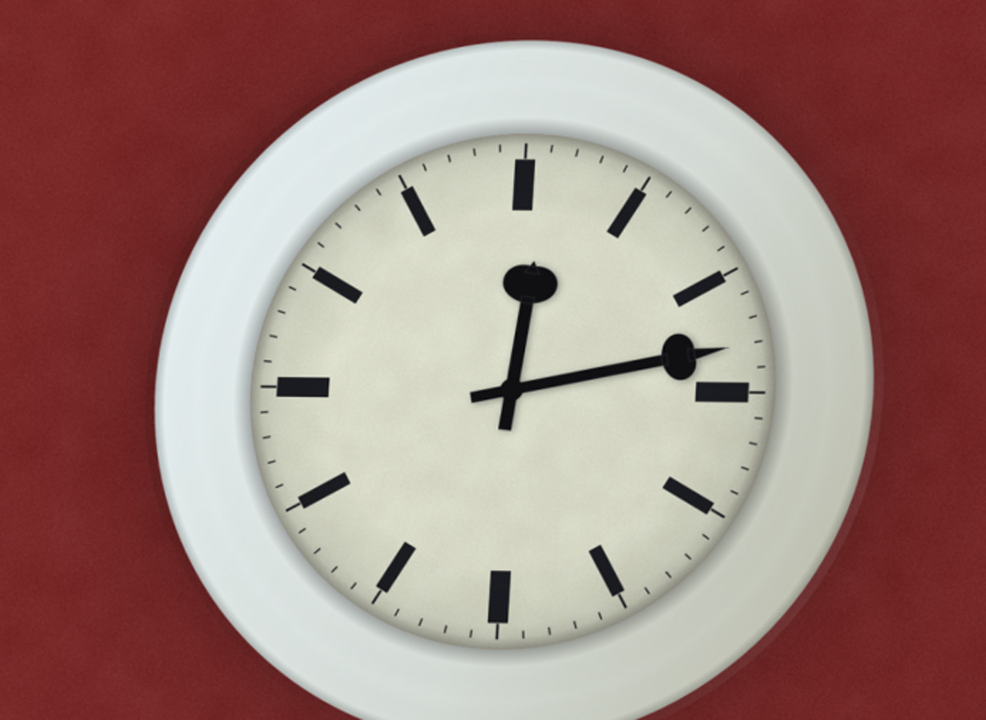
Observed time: 12h13
